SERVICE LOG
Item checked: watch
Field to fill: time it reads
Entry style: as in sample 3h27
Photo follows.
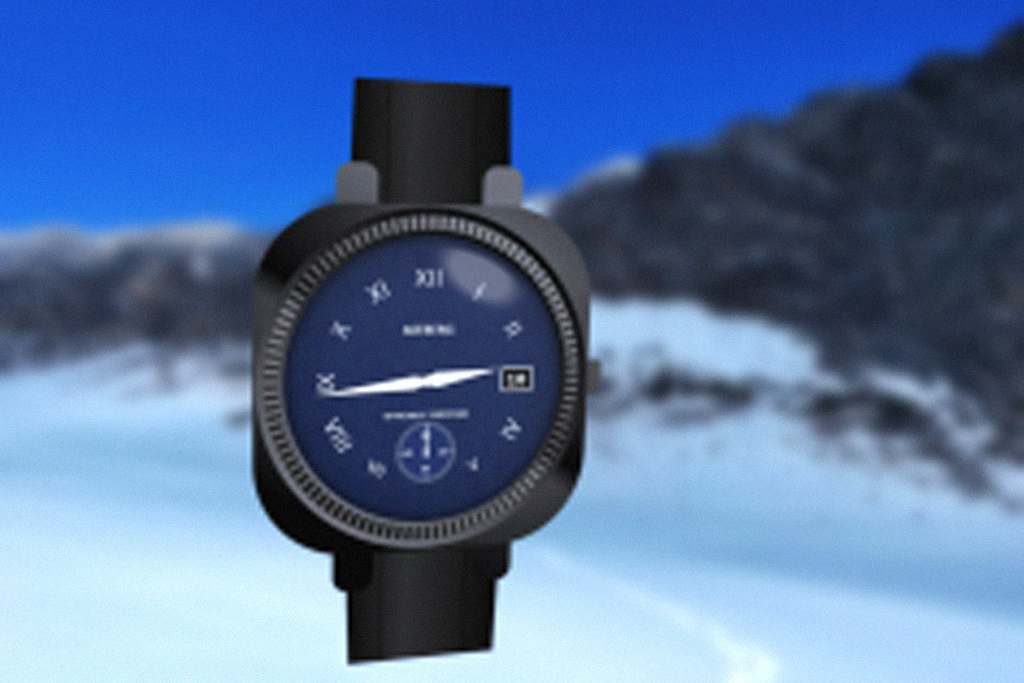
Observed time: 2h44
